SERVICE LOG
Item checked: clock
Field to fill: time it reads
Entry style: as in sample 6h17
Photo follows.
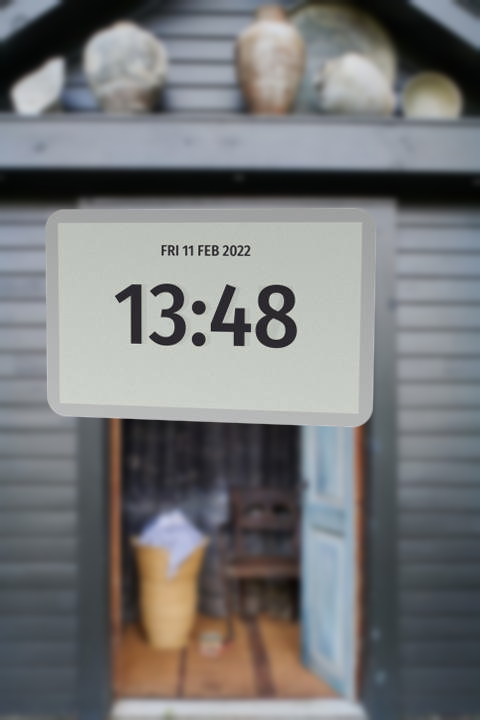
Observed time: 13h48
